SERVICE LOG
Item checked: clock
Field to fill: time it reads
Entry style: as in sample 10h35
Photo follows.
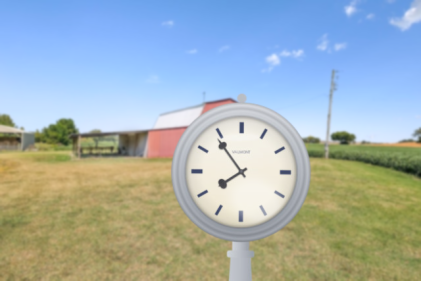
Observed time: 7h54
